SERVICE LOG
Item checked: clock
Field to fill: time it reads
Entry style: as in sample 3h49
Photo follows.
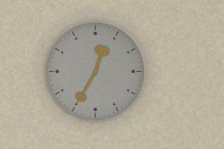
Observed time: 12h35
